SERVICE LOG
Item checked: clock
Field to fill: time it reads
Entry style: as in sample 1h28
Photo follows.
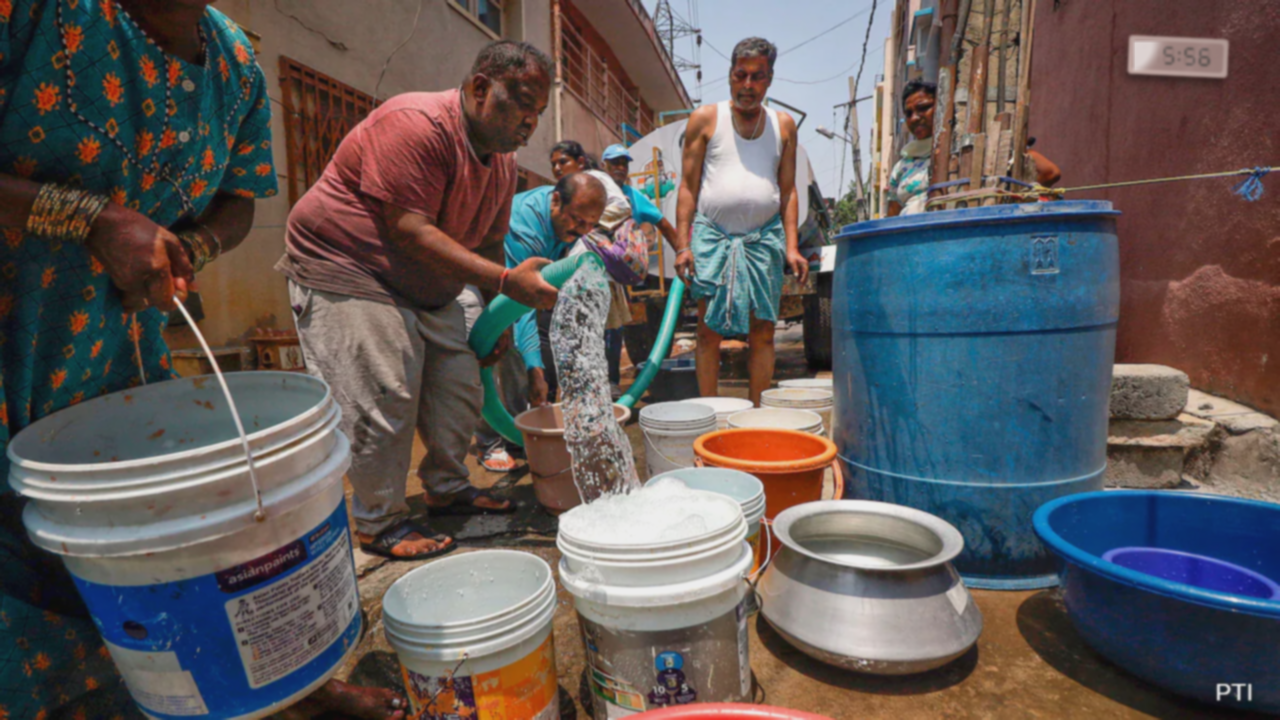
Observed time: 5h56
